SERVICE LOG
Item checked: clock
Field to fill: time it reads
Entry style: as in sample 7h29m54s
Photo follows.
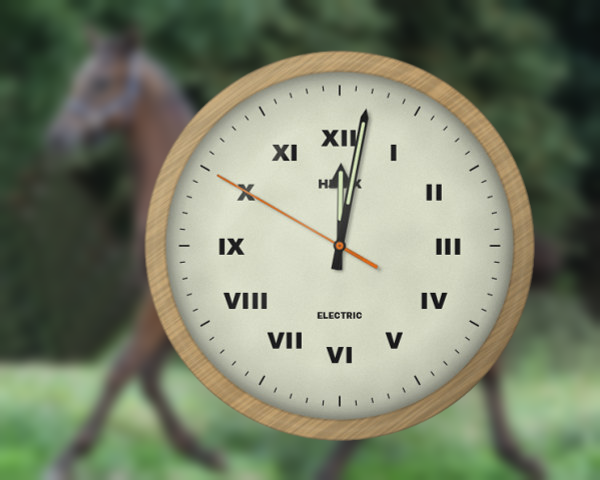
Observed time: 12h01m50s
